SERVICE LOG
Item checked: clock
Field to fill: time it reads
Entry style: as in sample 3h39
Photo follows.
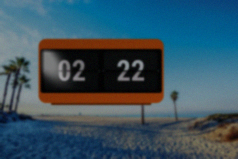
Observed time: 2h22
